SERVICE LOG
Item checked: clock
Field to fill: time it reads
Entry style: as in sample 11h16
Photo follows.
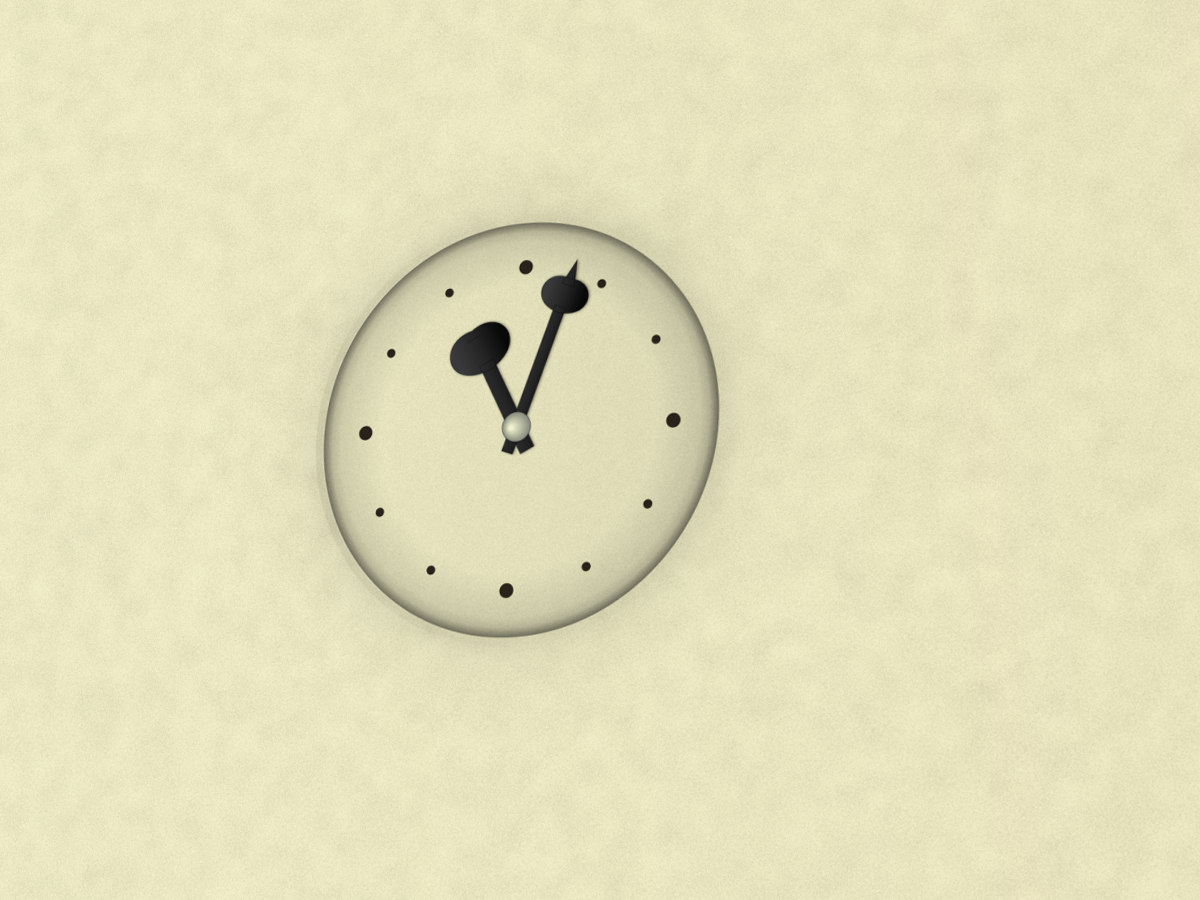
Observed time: 11h03
